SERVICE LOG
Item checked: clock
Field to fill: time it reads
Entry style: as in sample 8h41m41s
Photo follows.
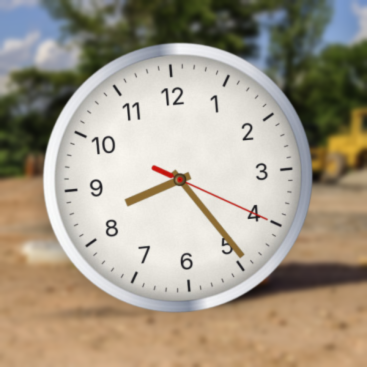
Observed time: 8h24m20s
